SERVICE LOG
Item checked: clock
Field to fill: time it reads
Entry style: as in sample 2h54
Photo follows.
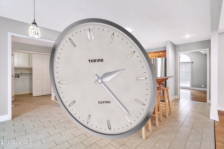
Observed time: 2h24
